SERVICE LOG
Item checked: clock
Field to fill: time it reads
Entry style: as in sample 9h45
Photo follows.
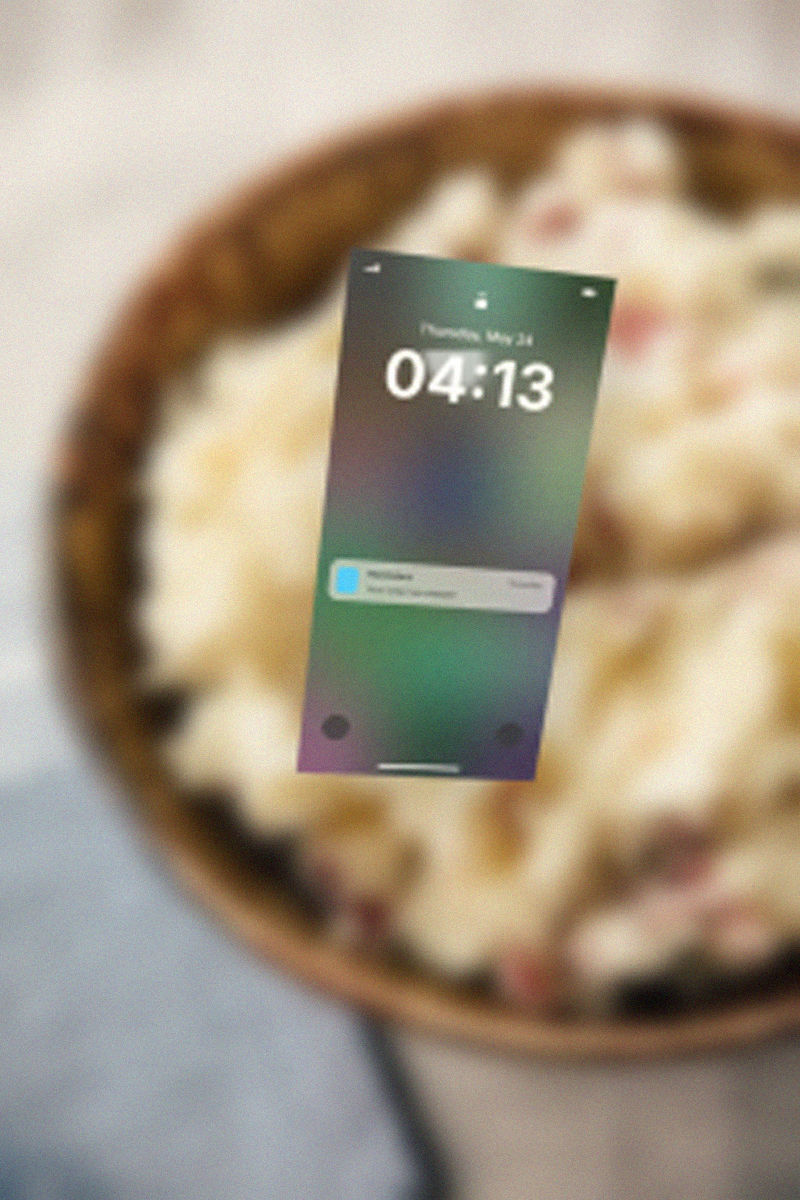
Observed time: 4h13
